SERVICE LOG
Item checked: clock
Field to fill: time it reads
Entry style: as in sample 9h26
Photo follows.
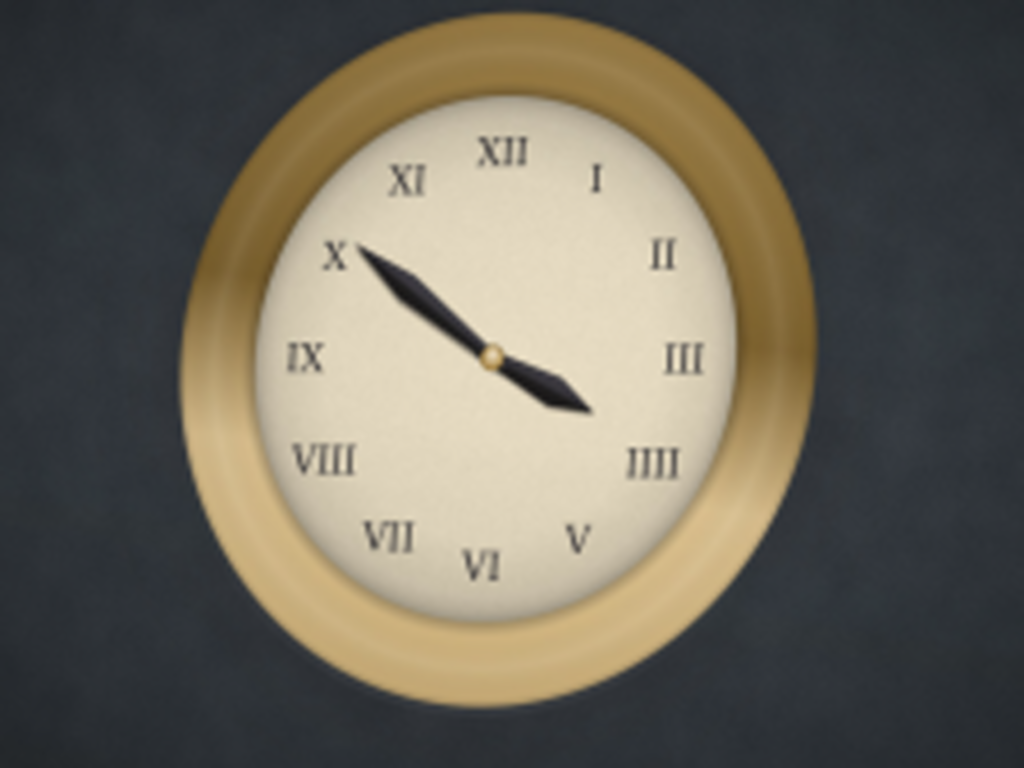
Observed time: 3h51
